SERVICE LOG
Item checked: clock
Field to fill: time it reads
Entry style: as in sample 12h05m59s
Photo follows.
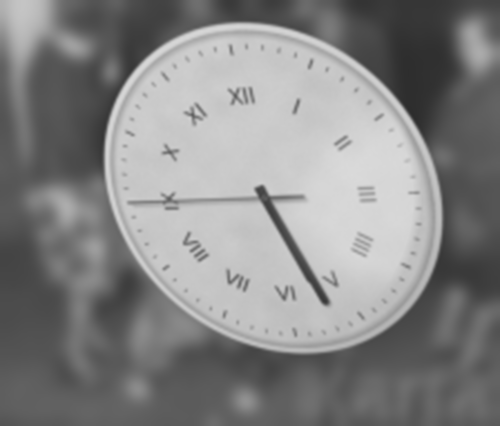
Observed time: 5h26m45s
